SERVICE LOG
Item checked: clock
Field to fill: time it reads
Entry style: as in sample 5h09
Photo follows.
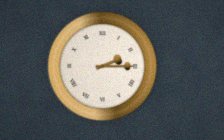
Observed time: 2h15
